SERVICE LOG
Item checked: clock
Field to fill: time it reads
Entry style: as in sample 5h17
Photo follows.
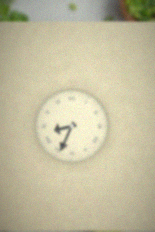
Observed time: 8h34
